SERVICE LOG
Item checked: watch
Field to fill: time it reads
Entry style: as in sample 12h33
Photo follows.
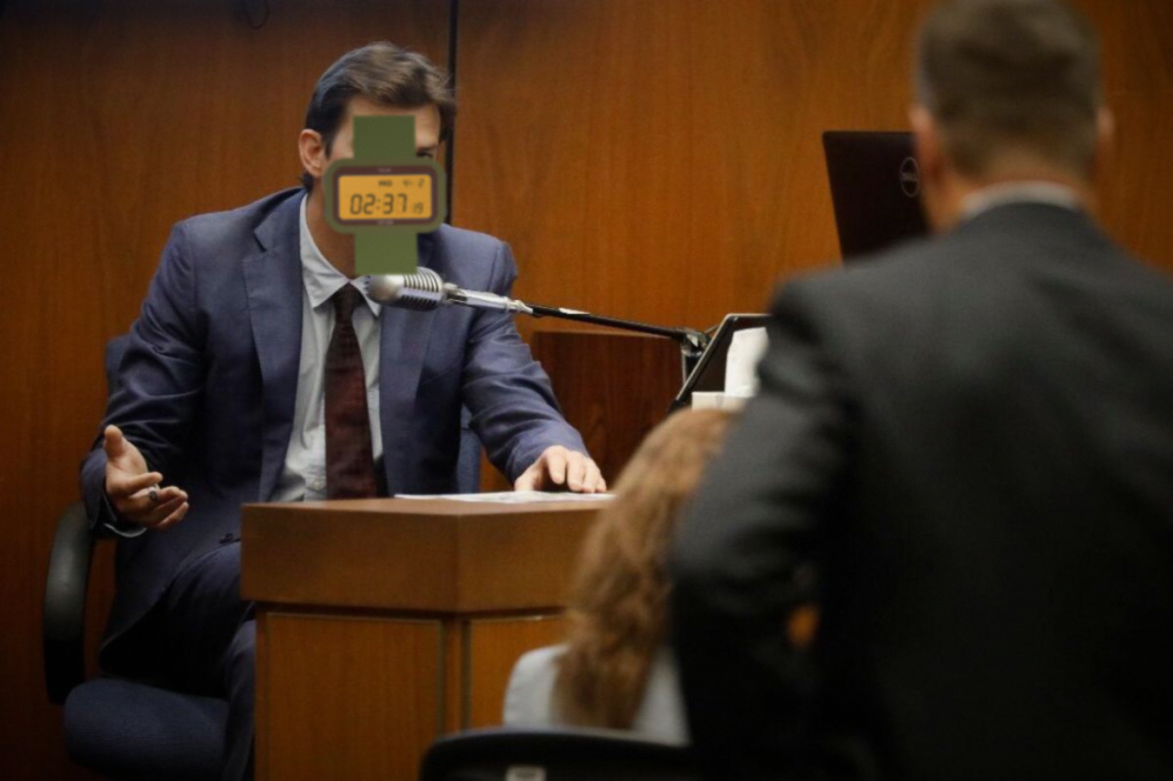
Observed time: 2h37
